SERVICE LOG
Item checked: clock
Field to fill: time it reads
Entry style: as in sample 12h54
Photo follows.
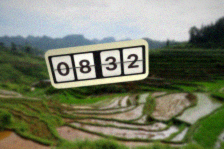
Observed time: 8h32
